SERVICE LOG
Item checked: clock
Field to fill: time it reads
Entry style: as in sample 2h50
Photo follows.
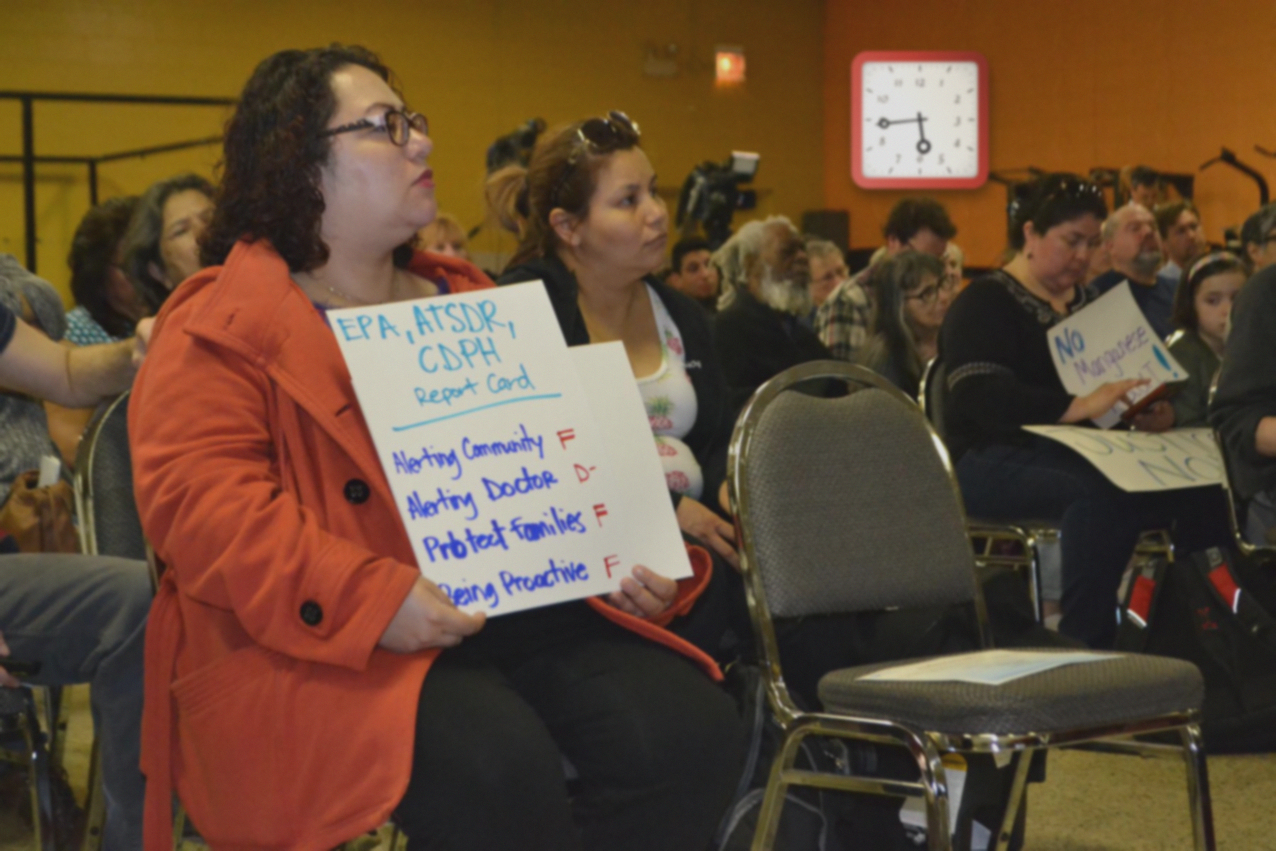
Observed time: 5h44
